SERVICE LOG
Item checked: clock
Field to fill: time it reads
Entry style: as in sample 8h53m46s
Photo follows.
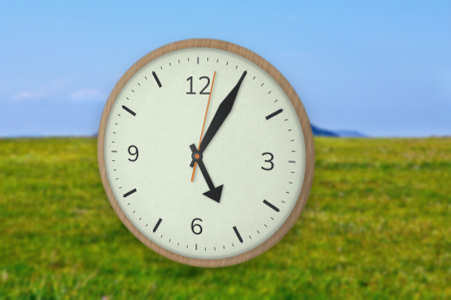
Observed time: 5h05m02s
